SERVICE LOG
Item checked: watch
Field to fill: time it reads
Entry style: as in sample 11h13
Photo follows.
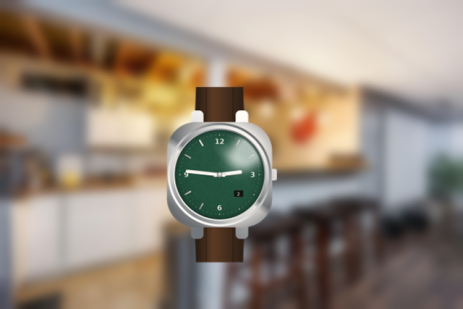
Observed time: 2h46
